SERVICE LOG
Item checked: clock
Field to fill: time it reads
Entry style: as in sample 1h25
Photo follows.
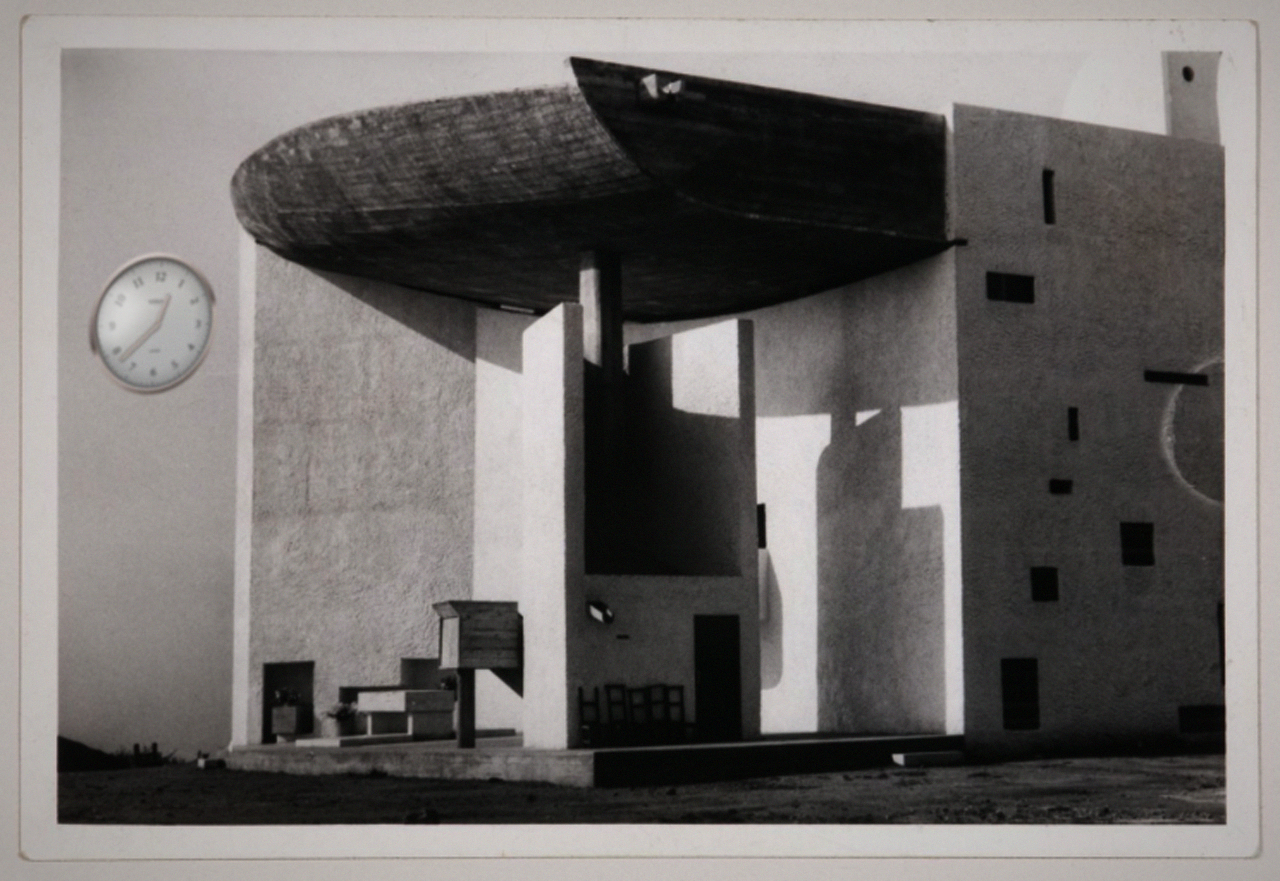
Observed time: 12h38
